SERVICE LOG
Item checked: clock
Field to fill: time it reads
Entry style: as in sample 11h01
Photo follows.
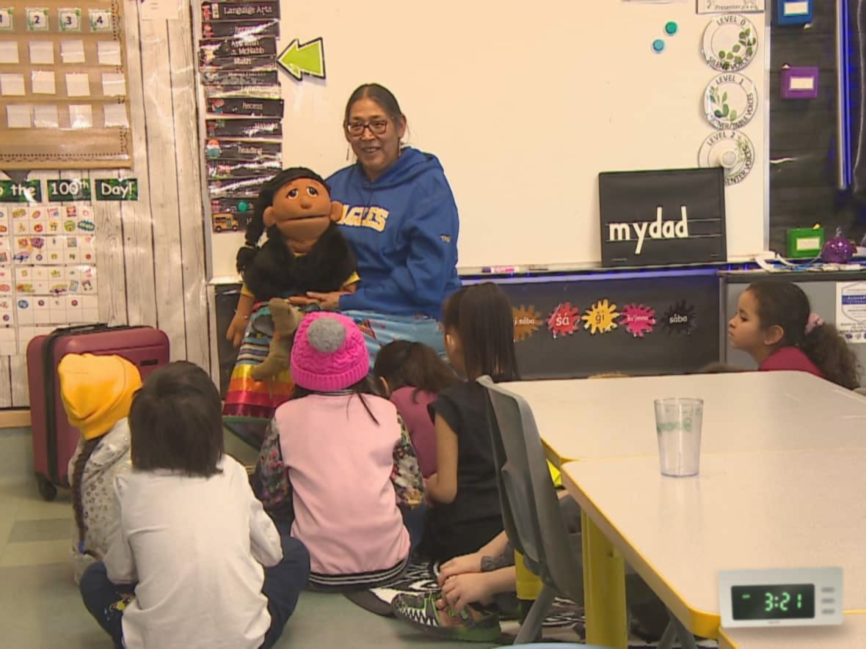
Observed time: 3h21
